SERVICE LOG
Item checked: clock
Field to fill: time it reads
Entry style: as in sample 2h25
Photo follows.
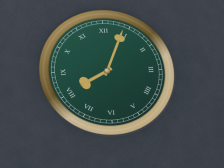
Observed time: 8h04
